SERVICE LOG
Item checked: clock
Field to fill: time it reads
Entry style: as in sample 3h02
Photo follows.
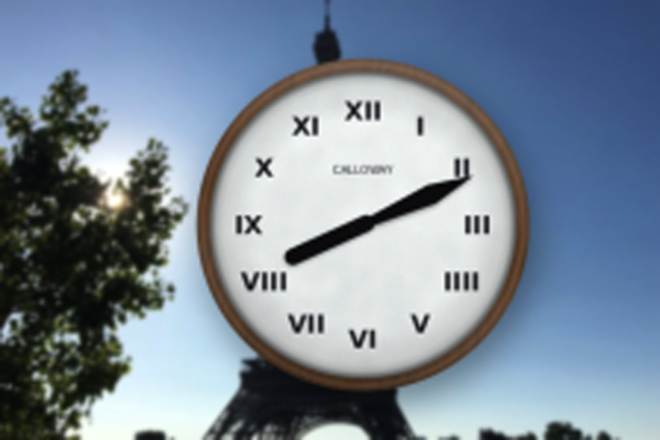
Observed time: 8h11
